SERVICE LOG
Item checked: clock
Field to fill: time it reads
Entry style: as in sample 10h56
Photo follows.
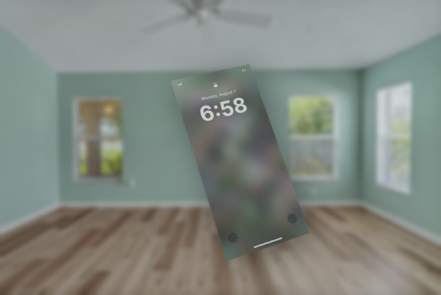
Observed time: 6h58
